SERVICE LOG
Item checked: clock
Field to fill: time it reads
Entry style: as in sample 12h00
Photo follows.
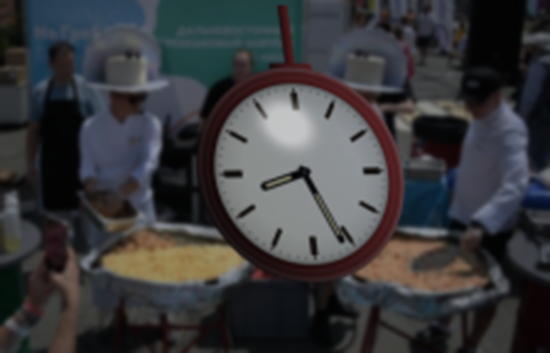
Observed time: 8h26
